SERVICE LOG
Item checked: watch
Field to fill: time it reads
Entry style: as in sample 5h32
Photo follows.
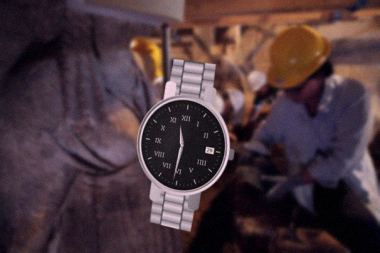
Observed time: 11h31
